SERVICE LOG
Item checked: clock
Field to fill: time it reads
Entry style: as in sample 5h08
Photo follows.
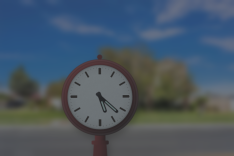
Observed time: 5h22
